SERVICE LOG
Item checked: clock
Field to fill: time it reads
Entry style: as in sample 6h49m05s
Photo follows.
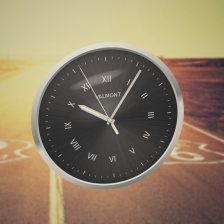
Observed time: 10h05m56s
